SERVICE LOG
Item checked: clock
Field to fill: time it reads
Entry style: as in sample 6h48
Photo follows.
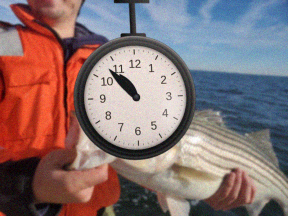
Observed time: 10h53
